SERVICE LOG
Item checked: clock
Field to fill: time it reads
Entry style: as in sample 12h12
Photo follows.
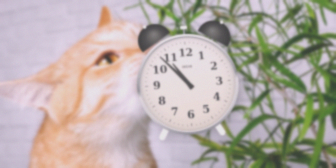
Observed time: 10h53
